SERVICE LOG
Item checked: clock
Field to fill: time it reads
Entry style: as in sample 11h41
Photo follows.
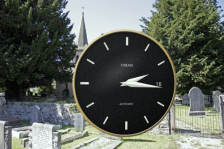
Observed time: 2h16
